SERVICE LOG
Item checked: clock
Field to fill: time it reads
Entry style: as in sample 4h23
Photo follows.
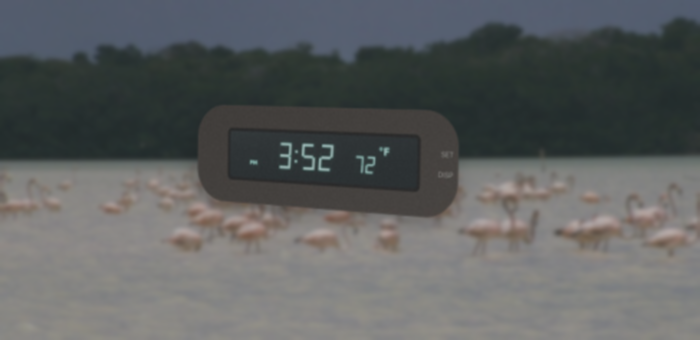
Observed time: 3h52
